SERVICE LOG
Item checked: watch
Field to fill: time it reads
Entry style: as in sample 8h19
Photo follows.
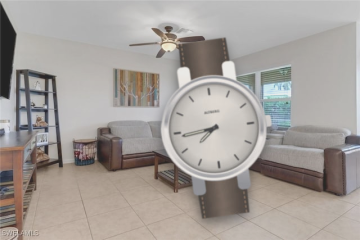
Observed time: 7h44
